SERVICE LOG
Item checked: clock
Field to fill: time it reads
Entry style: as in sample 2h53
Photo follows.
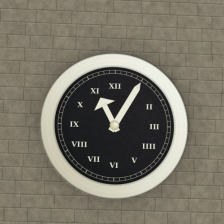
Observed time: 11h05
